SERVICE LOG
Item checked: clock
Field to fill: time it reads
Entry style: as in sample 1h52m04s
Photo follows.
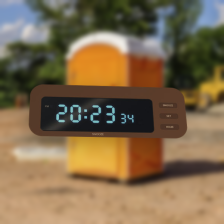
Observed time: 20h23m34s
